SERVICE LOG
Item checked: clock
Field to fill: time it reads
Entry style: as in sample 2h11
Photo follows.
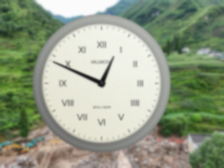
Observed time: 12h49
